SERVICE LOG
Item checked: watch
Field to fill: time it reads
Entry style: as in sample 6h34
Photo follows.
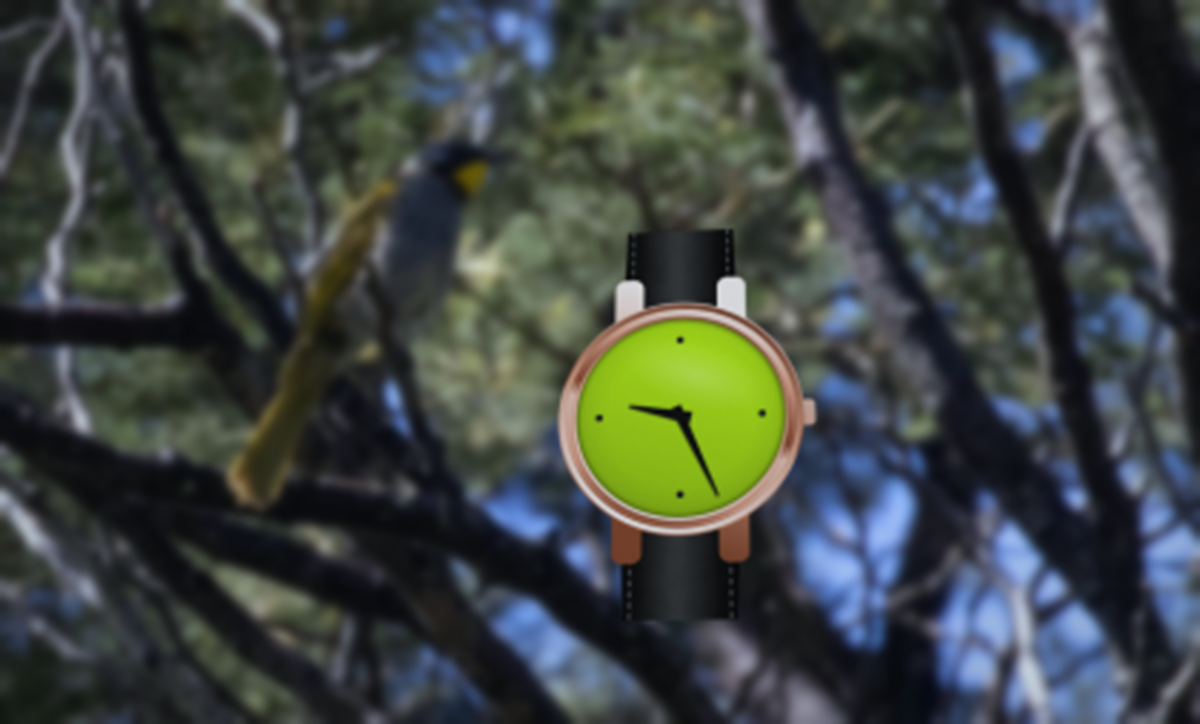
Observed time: 9h26
